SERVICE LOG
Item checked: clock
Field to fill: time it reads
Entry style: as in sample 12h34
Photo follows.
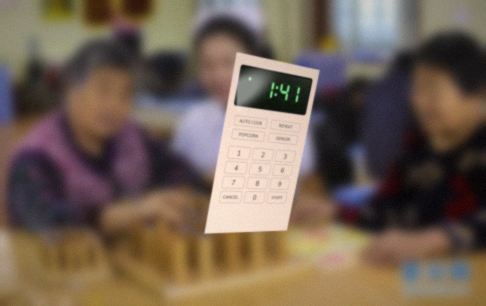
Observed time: 1h41
